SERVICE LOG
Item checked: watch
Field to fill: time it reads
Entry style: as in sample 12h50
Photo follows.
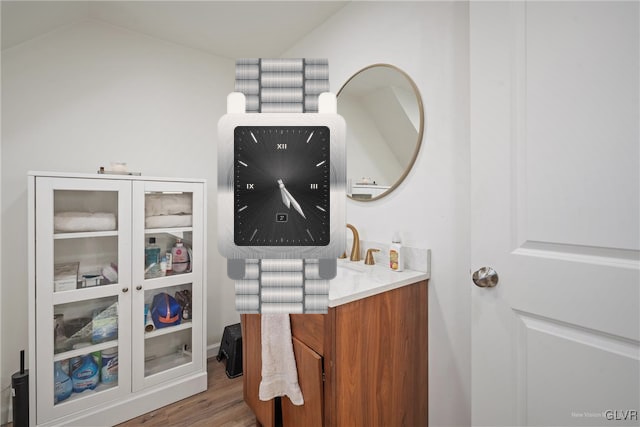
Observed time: 5h24
